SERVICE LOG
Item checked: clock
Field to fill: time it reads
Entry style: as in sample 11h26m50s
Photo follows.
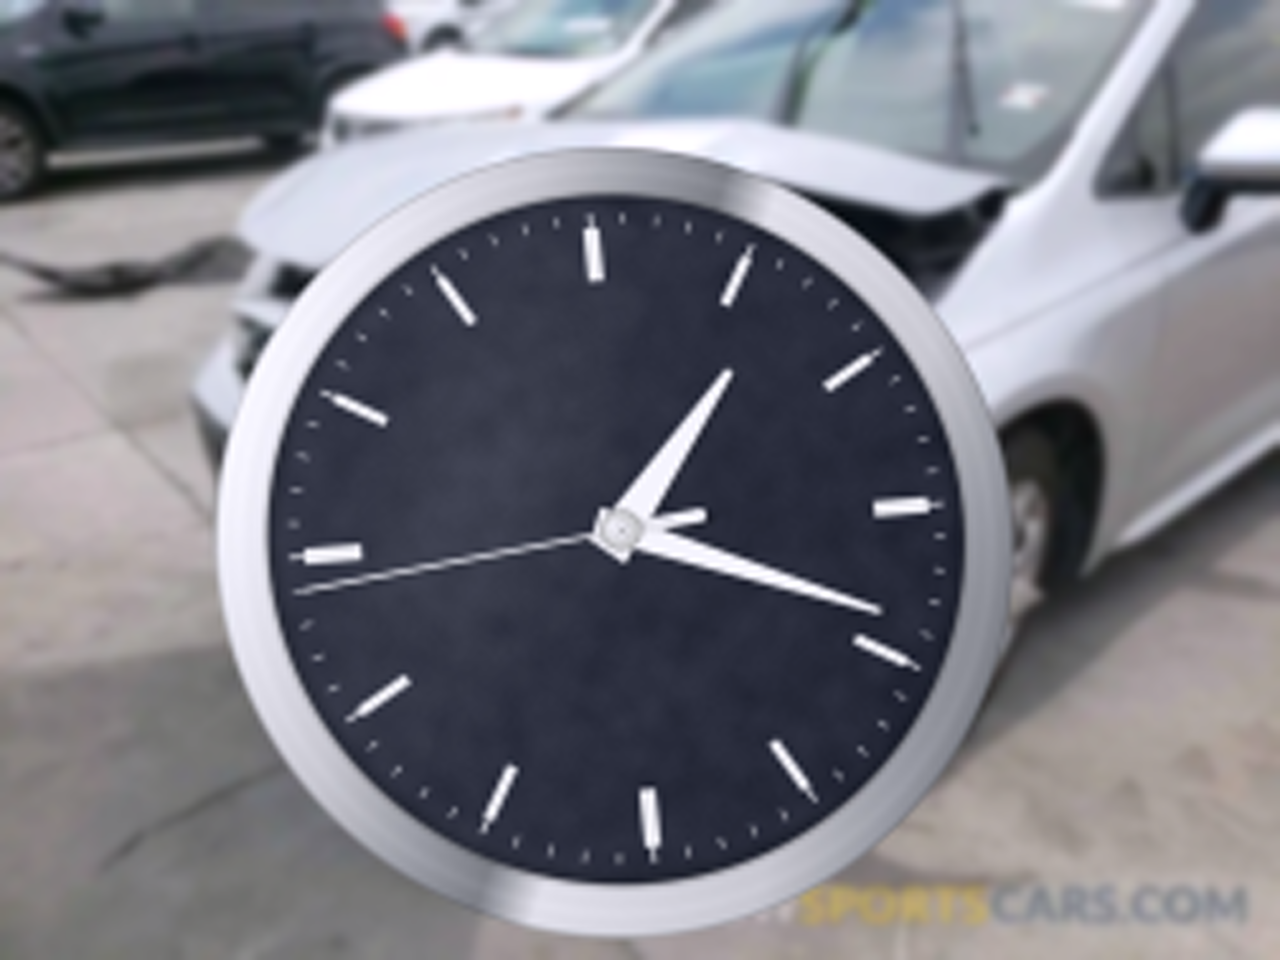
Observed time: 1h18m44s
